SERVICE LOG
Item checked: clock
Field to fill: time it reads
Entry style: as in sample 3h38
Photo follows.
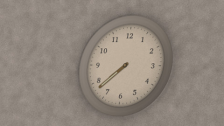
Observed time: 7h38
